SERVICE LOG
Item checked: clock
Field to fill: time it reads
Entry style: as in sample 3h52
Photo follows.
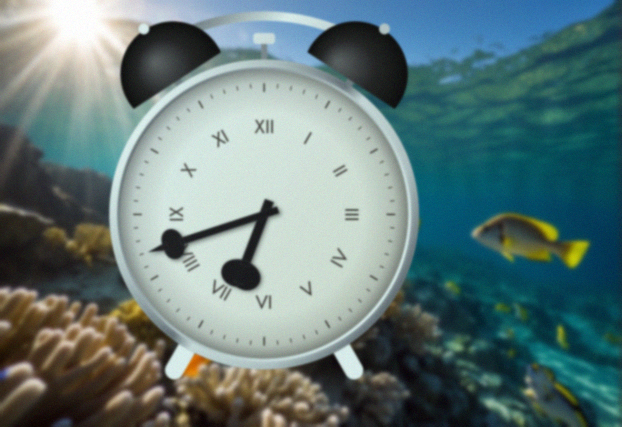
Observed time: 6h42
